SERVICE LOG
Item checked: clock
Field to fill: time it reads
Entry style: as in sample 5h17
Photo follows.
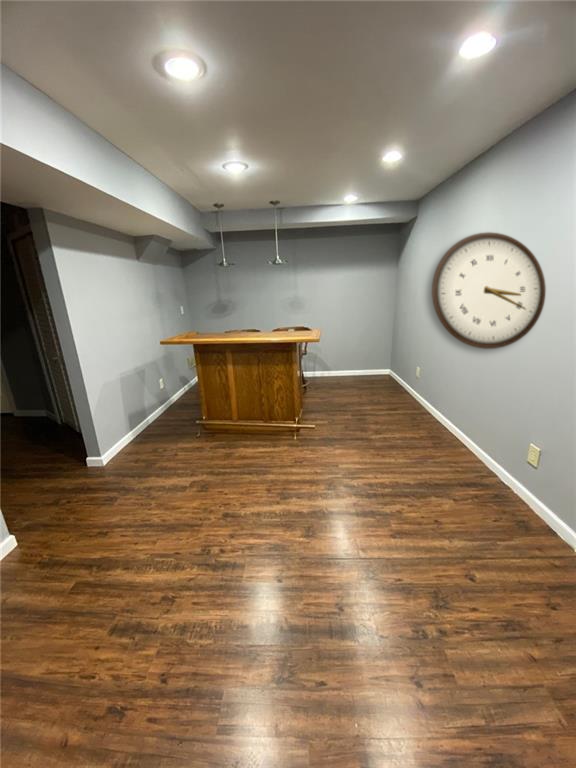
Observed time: 3h20
